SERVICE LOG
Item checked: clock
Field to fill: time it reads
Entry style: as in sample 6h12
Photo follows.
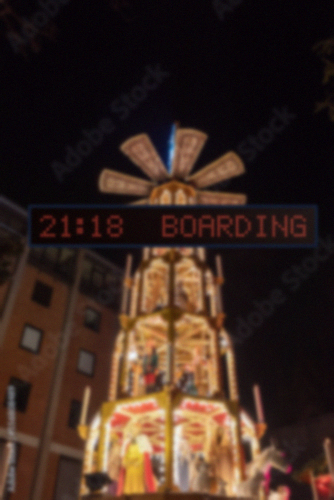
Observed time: 21h18
